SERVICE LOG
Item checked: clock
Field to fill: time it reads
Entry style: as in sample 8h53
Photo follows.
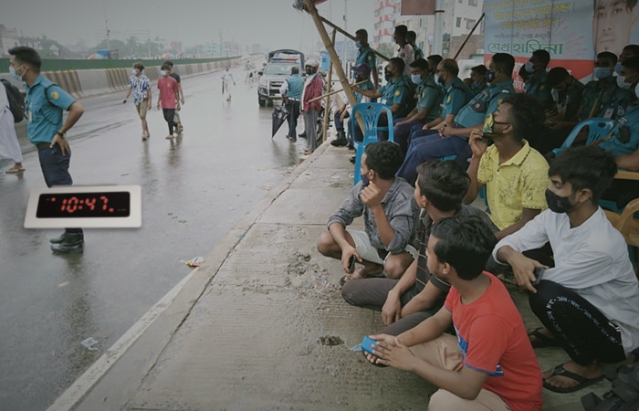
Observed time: 10h47
